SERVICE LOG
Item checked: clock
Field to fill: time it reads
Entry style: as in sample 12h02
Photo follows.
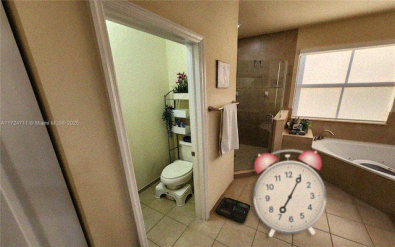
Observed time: 7h05
